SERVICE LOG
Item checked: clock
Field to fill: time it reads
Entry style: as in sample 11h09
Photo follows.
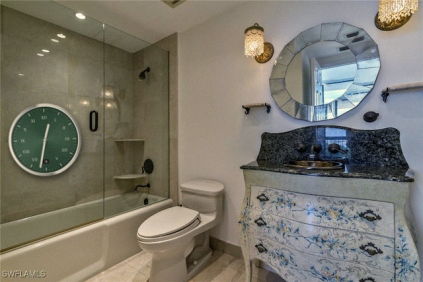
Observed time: 12h32
